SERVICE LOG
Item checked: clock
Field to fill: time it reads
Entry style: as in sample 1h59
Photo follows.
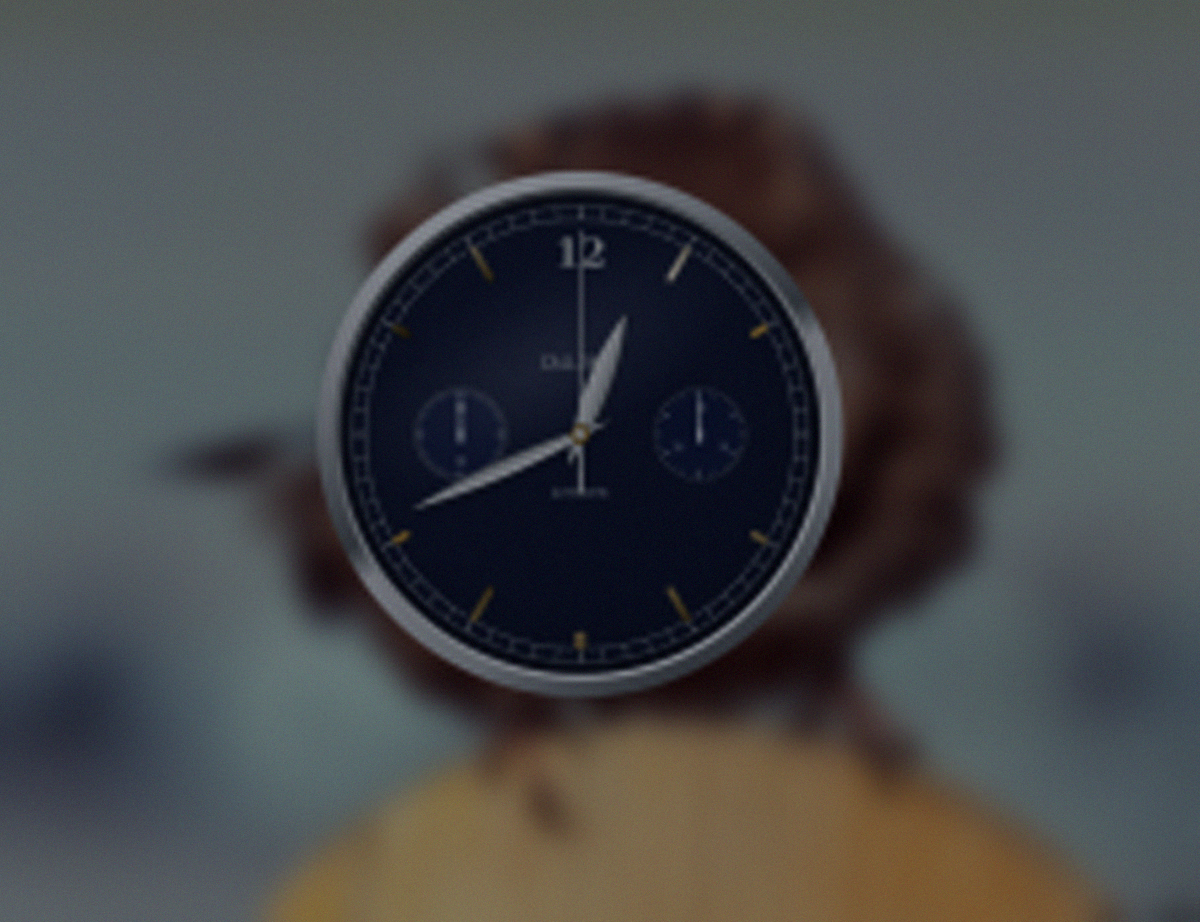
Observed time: 12h41
